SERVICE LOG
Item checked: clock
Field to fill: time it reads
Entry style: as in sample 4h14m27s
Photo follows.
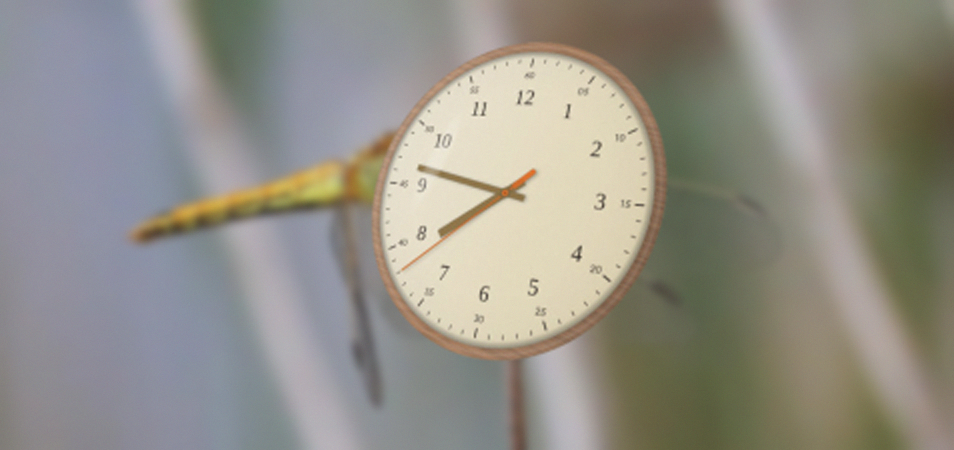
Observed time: 7h46m38s
